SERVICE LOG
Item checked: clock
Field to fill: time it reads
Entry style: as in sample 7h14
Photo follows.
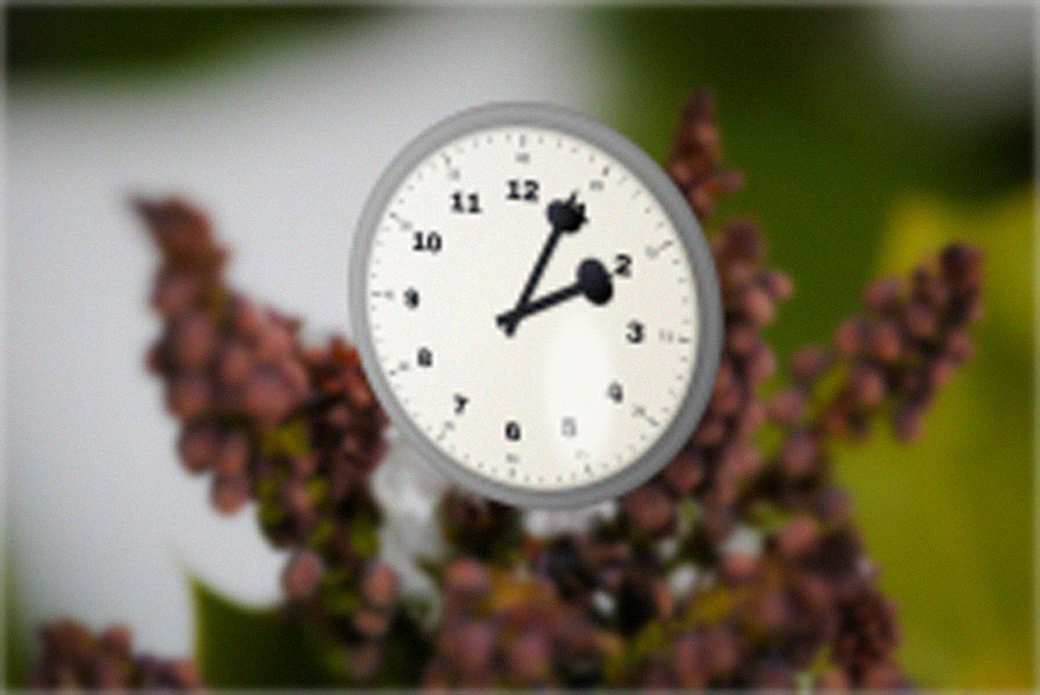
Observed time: 2h04
